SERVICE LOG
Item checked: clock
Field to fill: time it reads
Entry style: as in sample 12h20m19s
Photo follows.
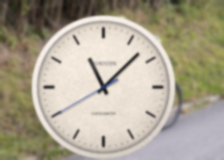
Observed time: 11h07m40s
